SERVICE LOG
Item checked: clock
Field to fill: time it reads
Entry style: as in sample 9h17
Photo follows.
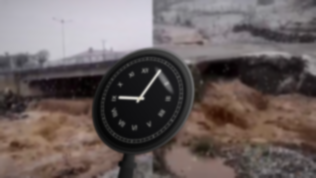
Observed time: 9h05
